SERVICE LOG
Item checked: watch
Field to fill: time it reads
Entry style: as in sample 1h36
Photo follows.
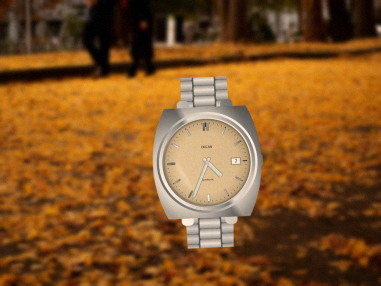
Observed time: 4h34
